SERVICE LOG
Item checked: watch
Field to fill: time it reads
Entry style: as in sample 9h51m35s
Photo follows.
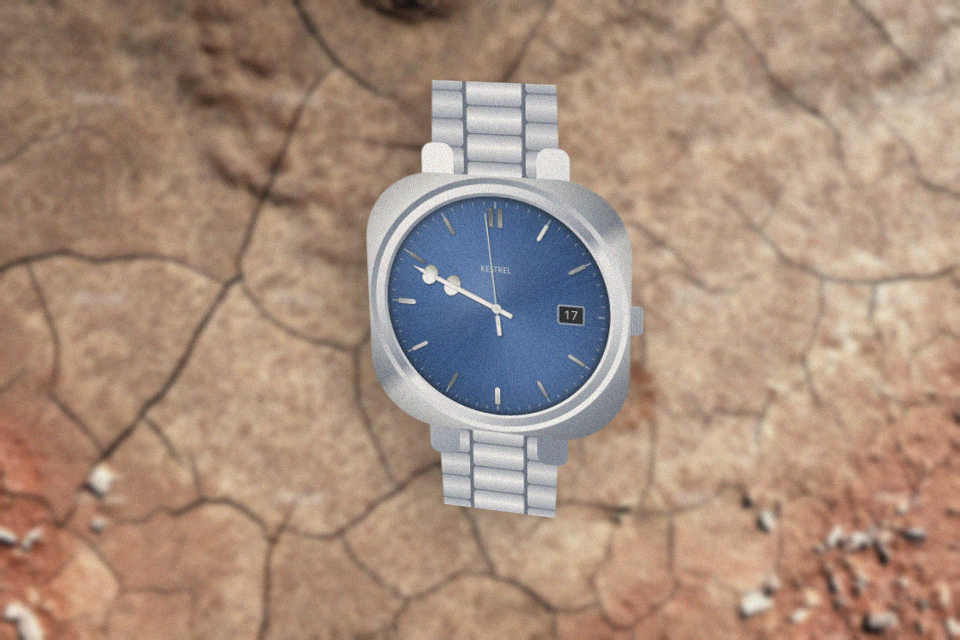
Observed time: 9h48m59s
